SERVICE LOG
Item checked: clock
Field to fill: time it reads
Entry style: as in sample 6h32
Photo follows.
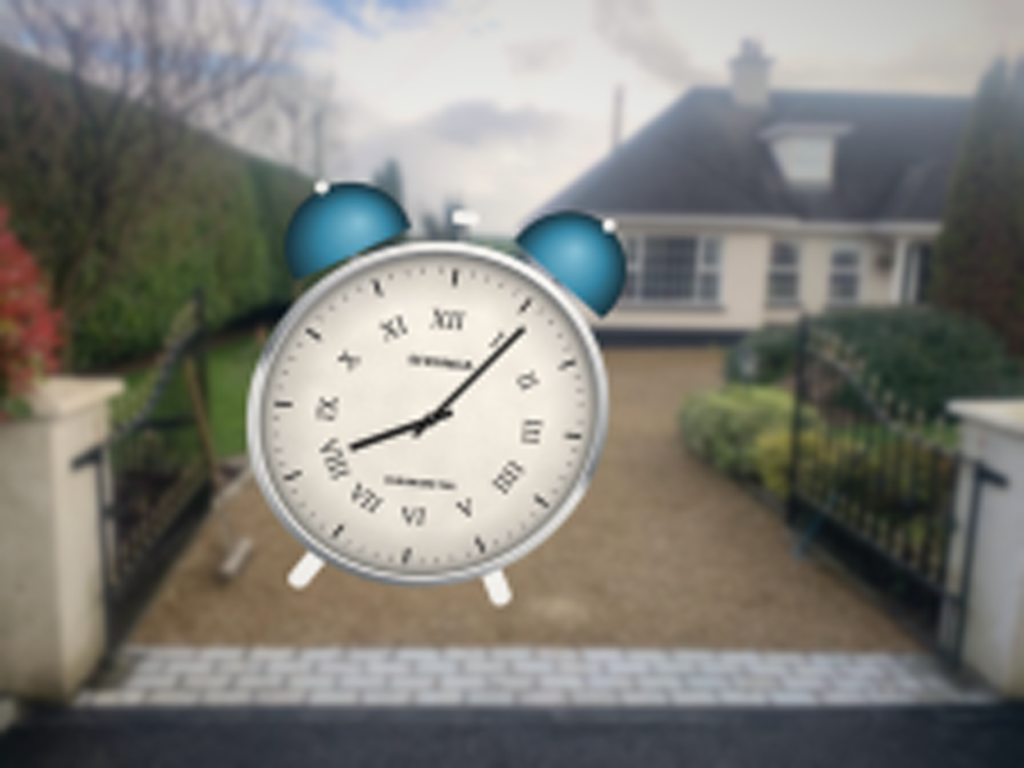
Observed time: 8h06
